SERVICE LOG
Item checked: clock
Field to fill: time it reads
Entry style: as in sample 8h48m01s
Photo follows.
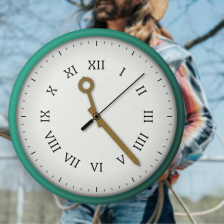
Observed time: 11h23m08s
